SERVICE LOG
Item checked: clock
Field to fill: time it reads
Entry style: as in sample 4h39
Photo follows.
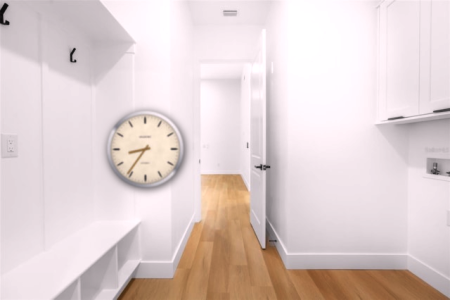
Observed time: 8h36
